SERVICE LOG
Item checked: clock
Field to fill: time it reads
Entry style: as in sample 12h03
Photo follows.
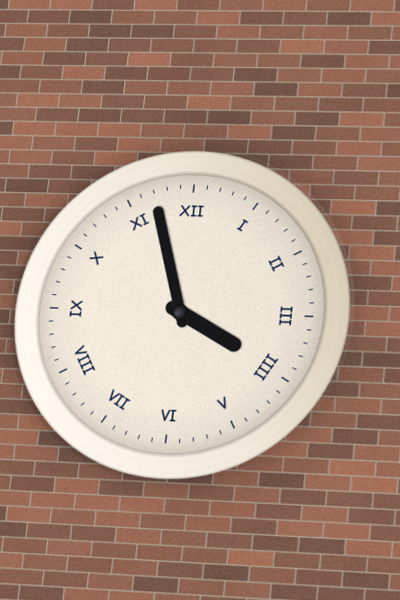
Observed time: 3h57
